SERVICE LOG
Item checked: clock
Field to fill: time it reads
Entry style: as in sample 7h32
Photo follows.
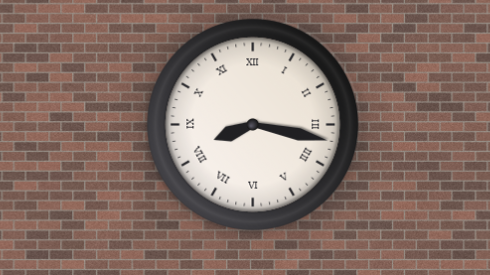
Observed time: 8h17
